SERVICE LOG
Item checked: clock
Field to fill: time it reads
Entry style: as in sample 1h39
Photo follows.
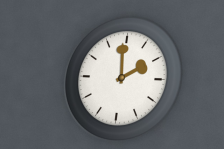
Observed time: 1h59
